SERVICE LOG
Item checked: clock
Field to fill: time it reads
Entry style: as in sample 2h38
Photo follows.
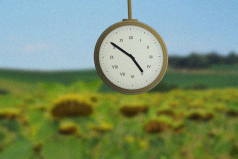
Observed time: 4h51
